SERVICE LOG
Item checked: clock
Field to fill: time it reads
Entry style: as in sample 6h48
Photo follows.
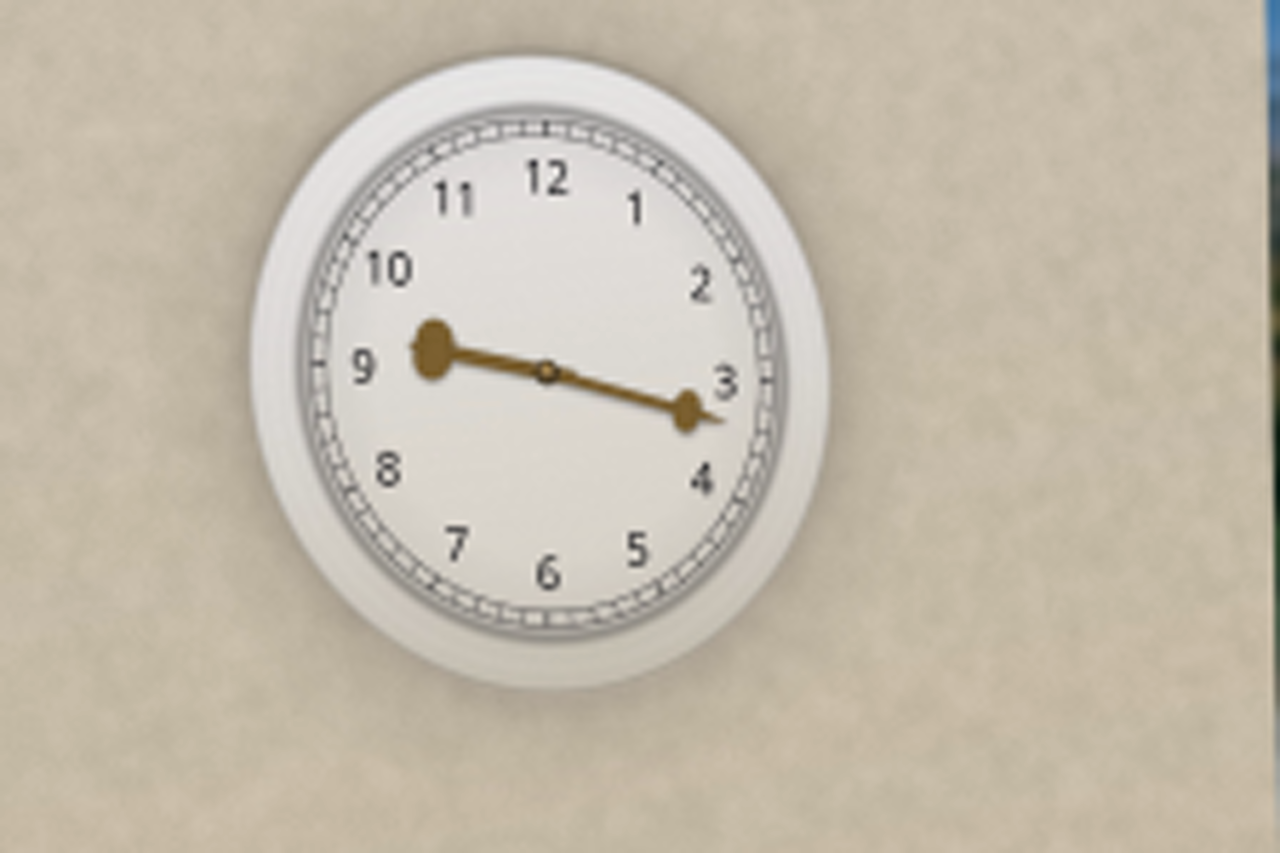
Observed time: 9h17
